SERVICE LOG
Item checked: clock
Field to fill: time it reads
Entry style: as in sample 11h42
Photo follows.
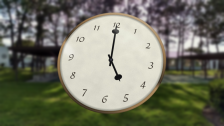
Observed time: 5h00
